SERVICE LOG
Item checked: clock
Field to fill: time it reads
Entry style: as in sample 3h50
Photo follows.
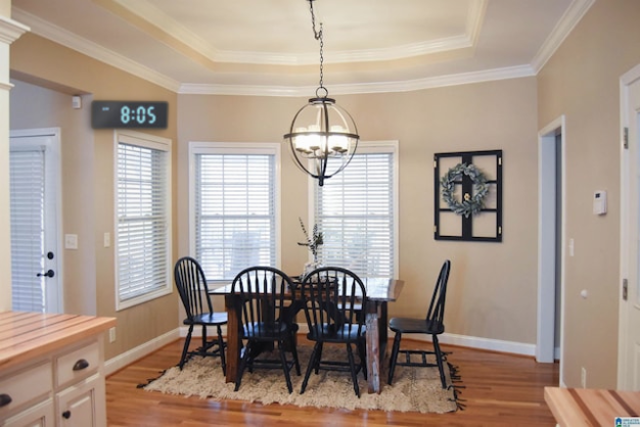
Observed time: 8h05
